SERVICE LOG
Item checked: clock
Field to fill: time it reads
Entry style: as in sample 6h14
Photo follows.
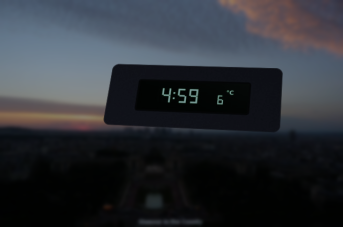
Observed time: 4h59
